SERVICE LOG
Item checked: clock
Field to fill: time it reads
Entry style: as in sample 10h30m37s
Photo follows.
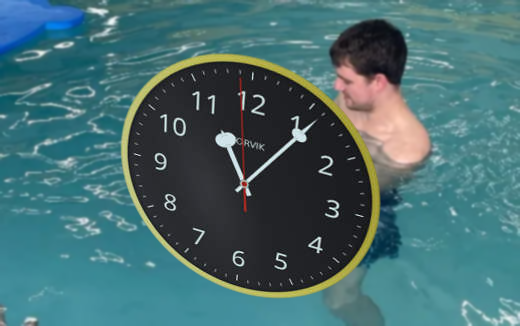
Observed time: 11h05m59s
